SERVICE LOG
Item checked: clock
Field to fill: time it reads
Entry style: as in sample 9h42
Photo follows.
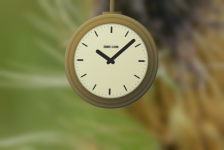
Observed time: 10h08
